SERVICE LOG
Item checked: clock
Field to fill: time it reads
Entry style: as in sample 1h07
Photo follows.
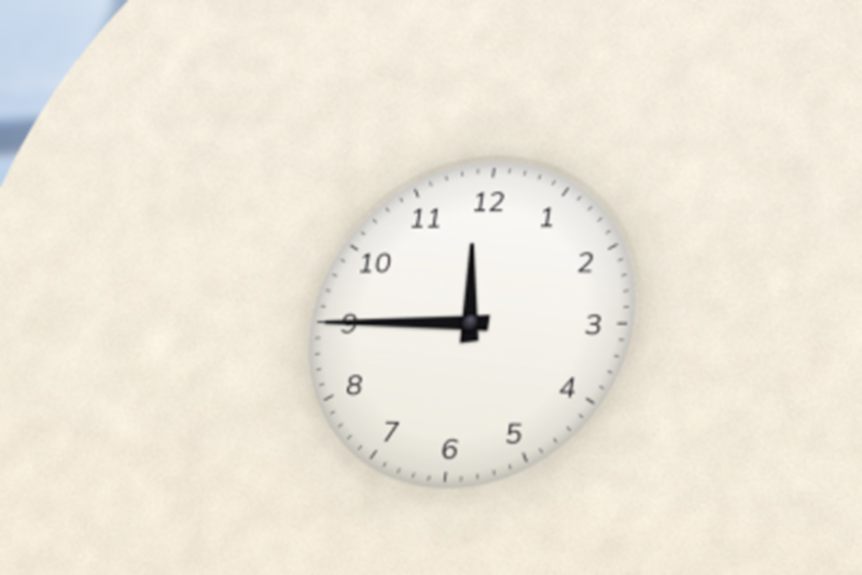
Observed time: 11h45
